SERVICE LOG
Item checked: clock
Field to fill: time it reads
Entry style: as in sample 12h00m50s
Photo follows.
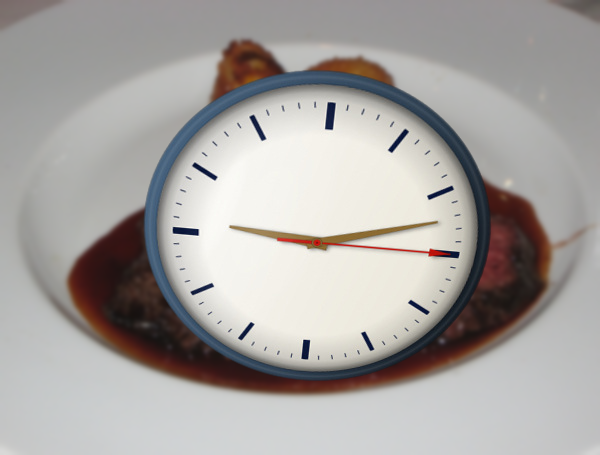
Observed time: 9h12m15s
